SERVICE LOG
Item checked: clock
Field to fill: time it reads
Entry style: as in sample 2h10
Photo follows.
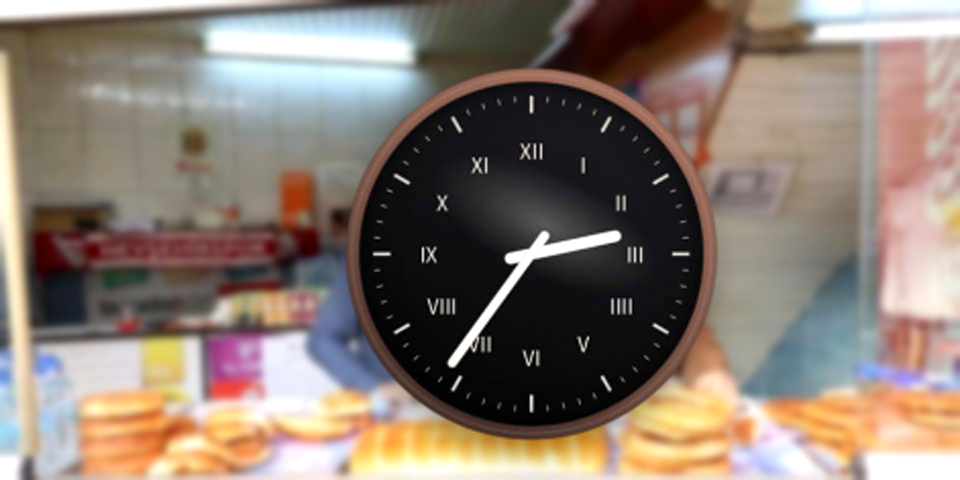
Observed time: 2h36
